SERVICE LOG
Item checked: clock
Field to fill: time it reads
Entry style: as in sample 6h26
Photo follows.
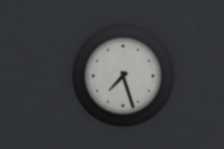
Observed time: 7h27
